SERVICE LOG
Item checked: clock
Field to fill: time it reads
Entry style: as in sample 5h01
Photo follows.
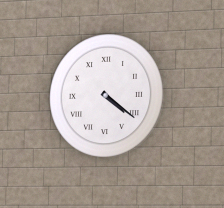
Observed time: 4h21
